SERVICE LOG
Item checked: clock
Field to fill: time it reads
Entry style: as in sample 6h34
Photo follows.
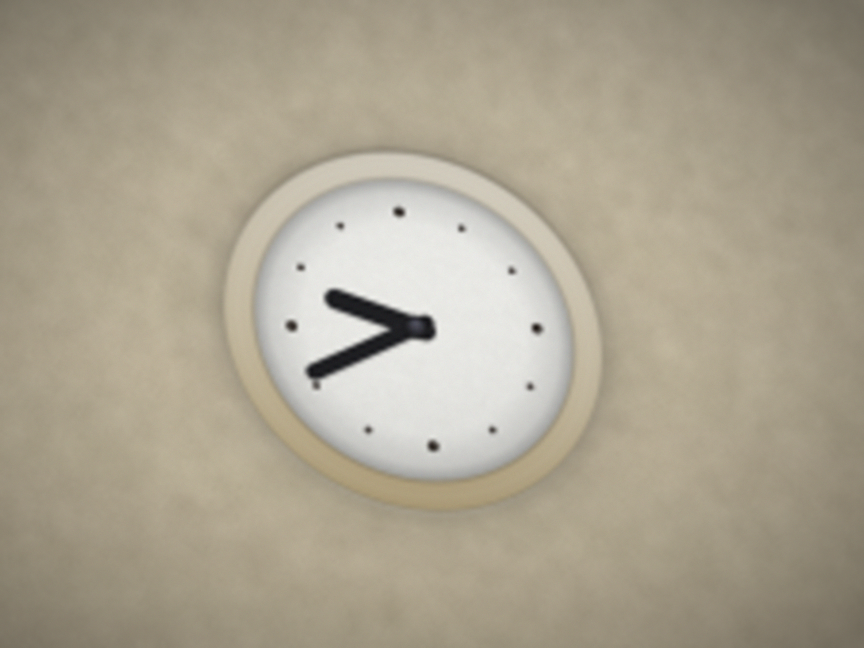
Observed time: 9h41
